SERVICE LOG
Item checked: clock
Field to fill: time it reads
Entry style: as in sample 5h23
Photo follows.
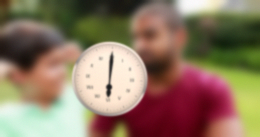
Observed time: 6h00
